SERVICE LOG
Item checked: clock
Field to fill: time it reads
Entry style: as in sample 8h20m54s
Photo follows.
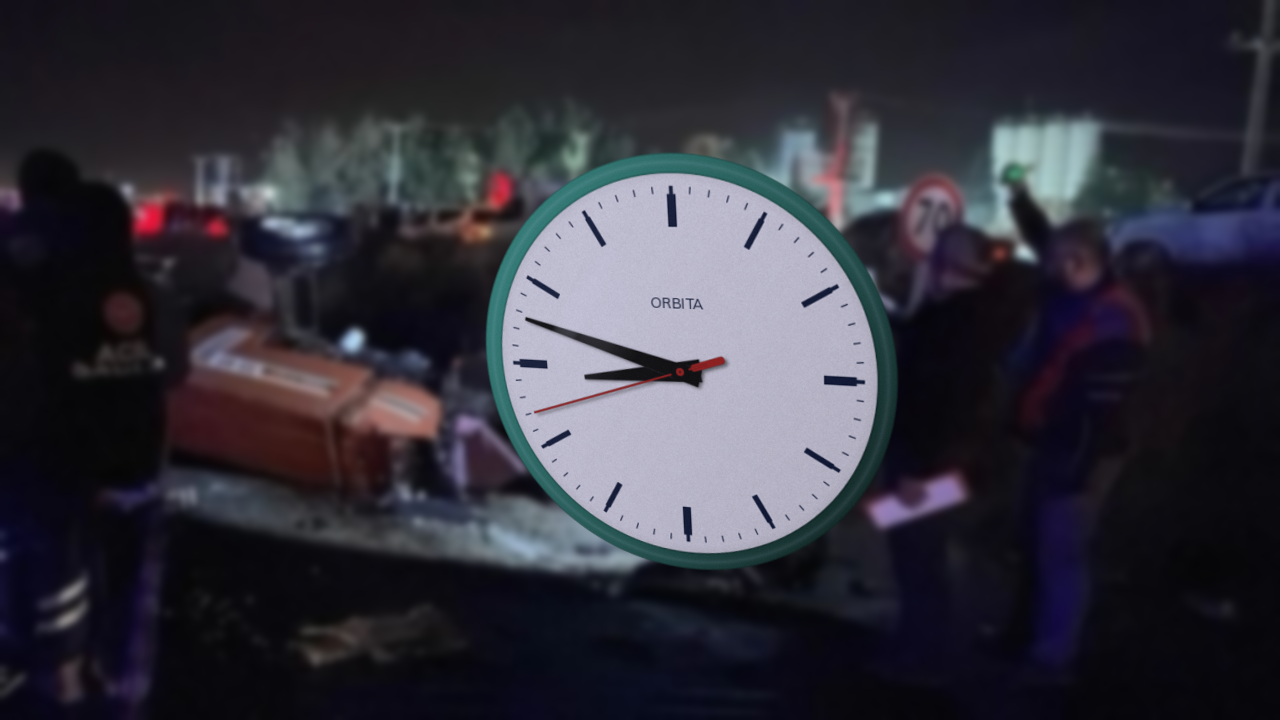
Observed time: 8h47m42s
